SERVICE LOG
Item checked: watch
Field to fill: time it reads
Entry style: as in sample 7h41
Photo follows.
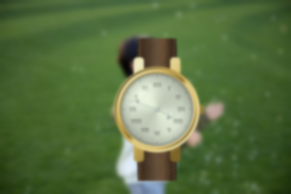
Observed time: 3h48
